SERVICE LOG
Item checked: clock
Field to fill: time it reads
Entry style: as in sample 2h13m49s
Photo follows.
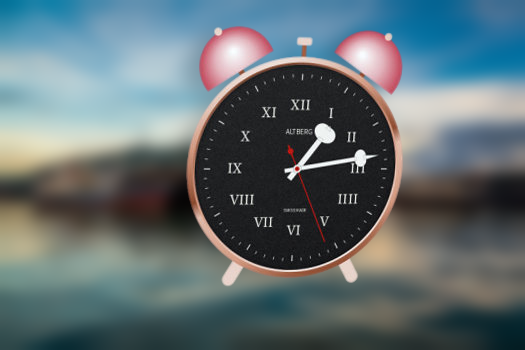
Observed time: 1h13m26s
